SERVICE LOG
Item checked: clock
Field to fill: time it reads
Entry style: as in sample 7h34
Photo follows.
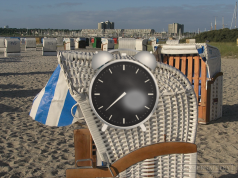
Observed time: 7h38
